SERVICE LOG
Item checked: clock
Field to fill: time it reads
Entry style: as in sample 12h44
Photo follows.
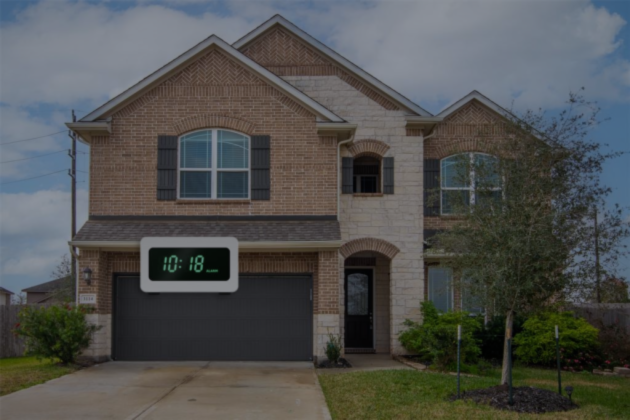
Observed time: 10h18
